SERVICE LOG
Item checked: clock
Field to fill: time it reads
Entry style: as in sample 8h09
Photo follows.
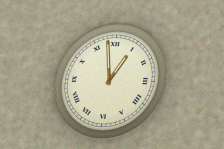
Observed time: 12h58
